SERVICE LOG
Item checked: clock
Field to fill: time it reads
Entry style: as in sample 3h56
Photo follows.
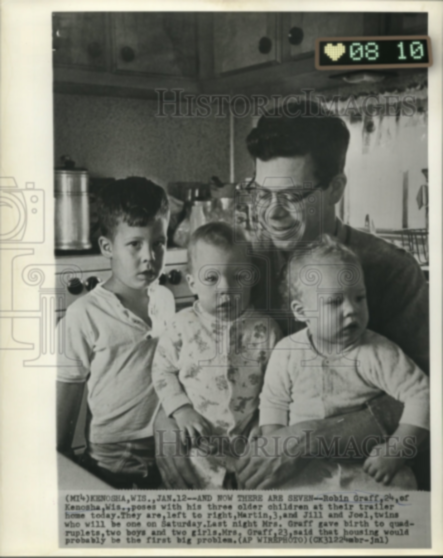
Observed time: 8h10
